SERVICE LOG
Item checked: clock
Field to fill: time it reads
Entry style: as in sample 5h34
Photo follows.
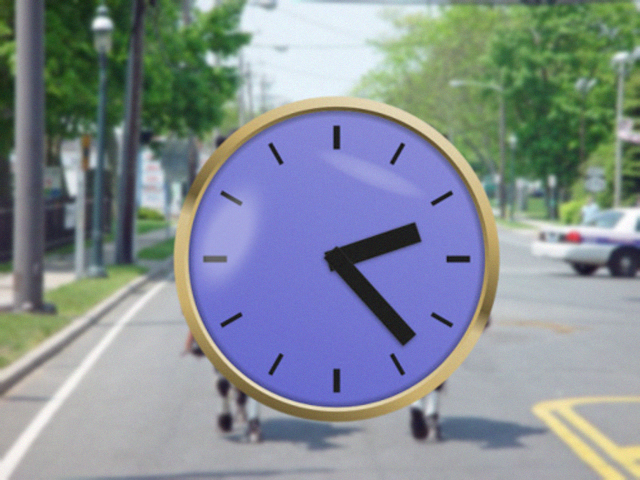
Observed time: 2h23
